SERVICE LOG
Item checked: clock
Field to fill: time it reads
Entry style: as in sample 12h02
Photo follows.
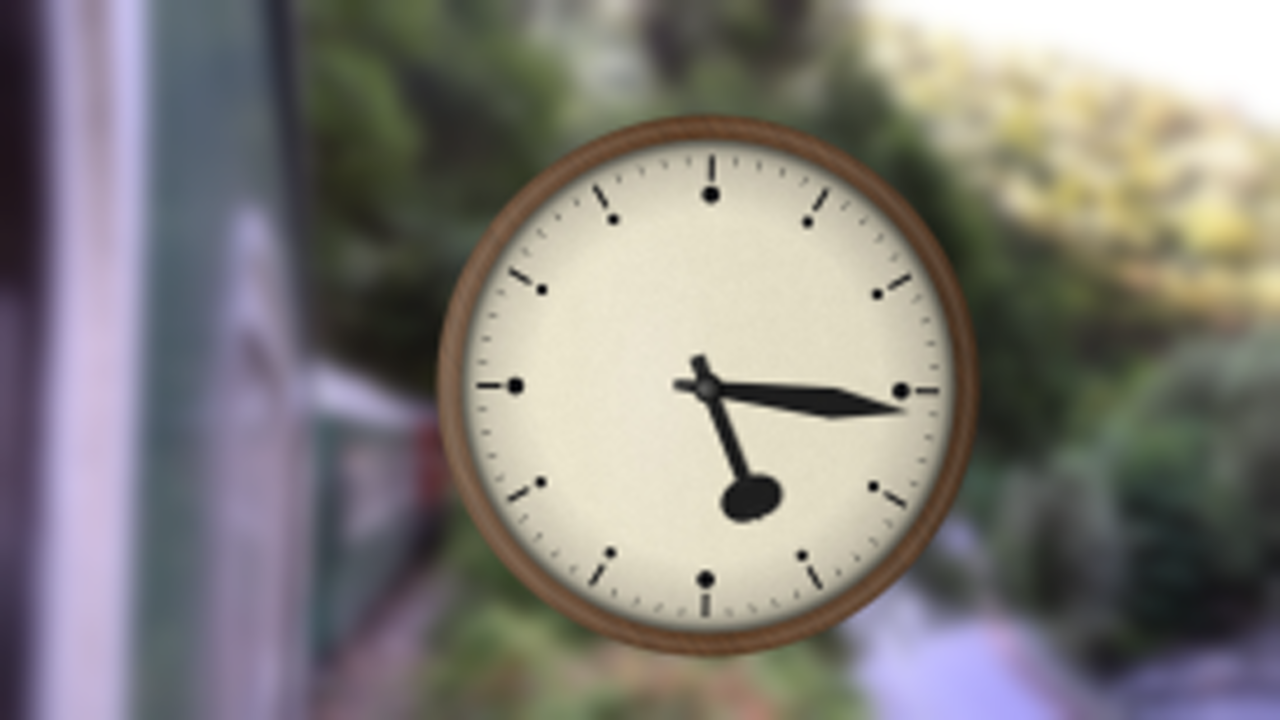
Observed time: 5h16
